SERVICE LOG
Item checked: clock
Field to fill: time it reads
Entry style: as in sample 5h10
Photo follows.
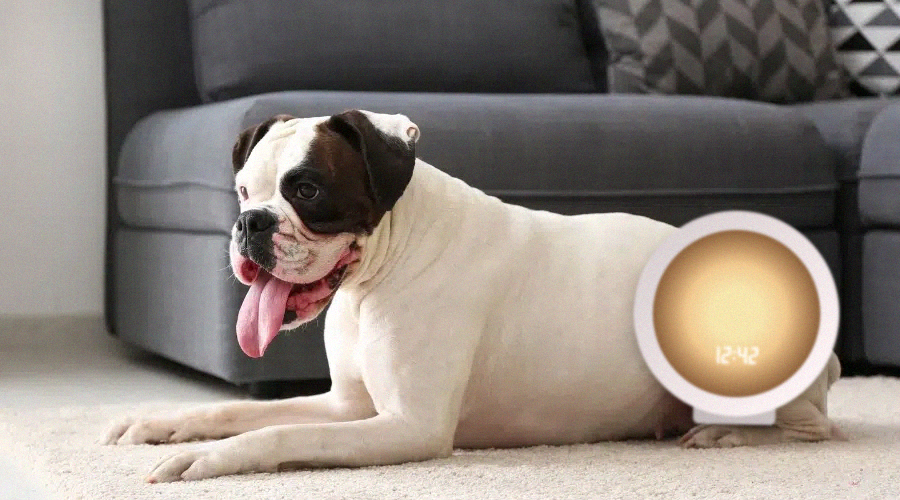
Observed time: 12h42
